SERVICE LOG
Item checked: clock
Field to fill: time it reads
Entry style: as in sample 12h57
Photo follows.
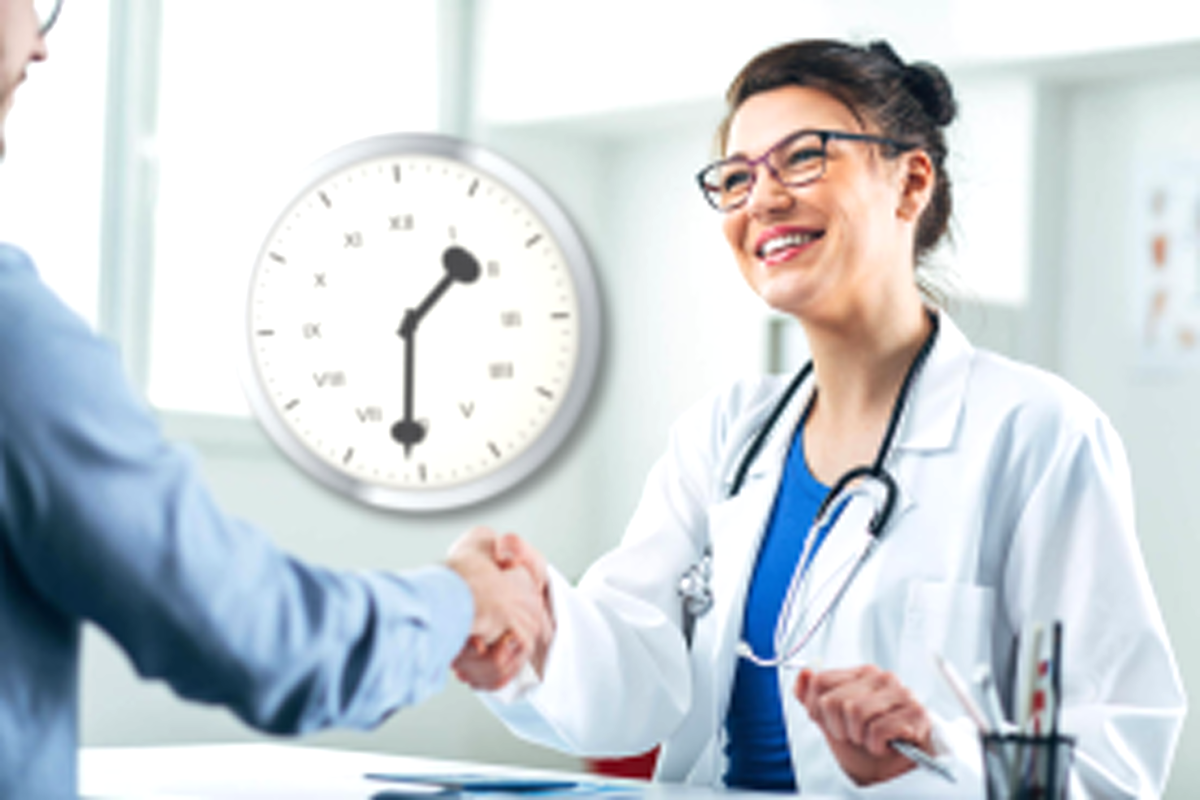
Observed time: 1h31
